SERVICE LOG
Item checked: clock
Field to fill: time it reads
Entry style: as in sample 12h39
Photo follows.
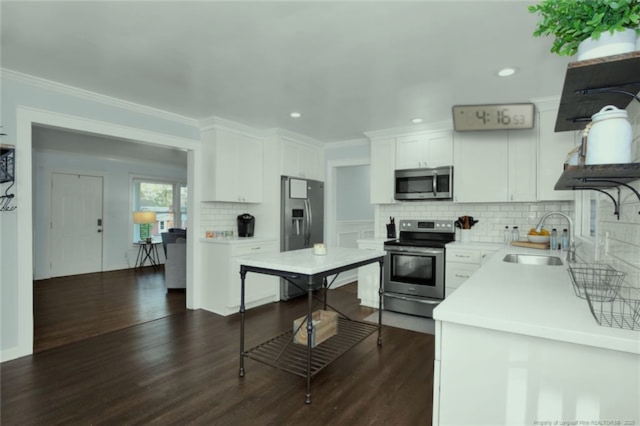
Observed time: 4h16
